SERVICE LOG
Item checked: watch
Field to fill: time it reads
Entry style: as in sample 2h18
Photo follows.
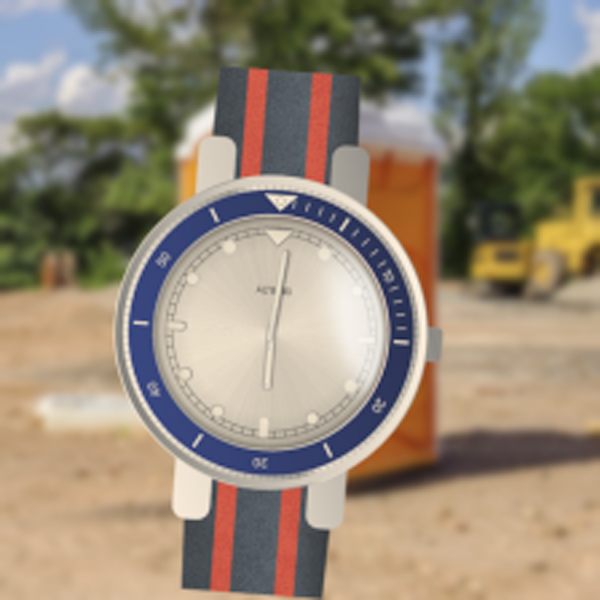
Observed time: 6h01
